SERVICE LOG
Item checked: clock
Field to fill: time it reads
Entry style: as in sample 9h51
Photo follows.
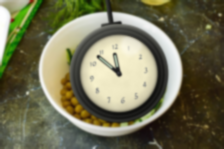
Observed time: 11h53
